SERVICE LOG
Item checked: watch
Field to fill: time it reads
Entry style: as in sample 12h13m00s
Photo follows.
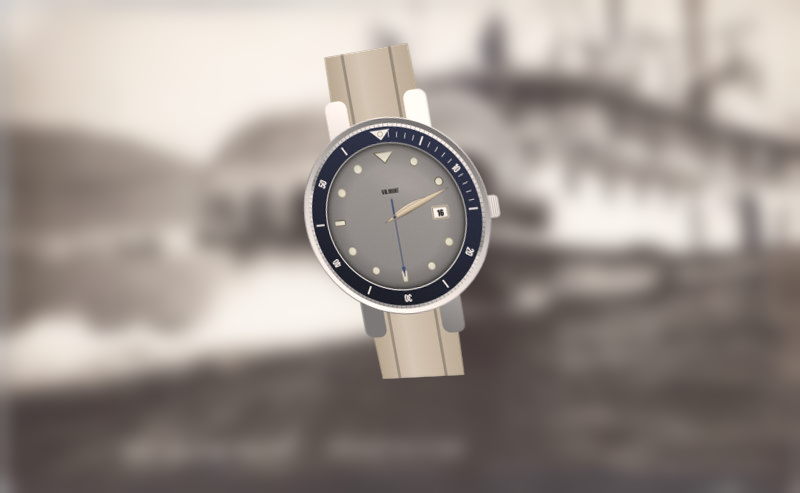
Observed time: 2h11m30s
